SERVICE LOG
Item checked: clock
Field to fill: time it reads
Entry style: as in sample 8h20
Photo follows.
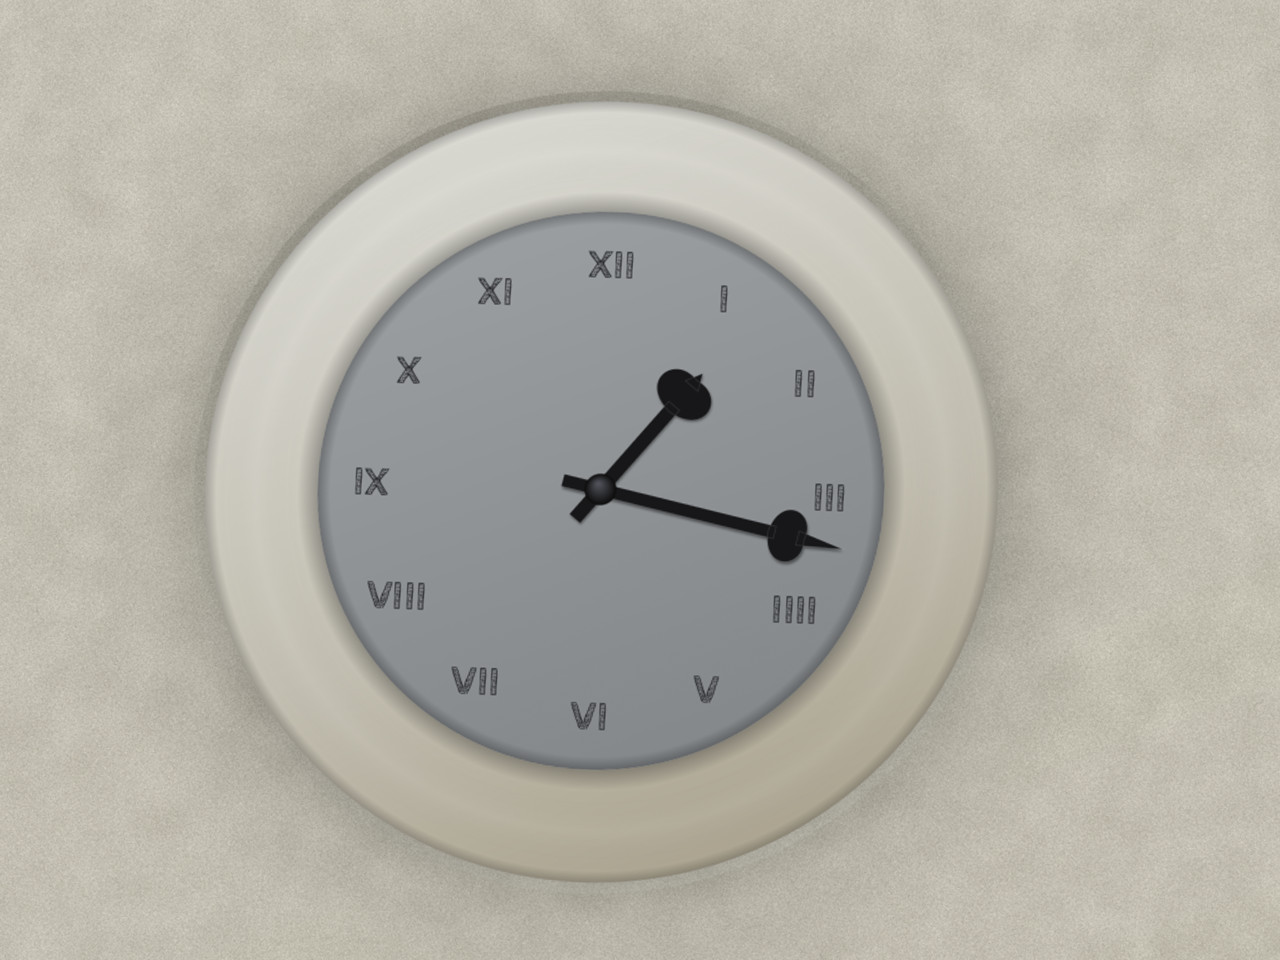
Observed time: 1h17
